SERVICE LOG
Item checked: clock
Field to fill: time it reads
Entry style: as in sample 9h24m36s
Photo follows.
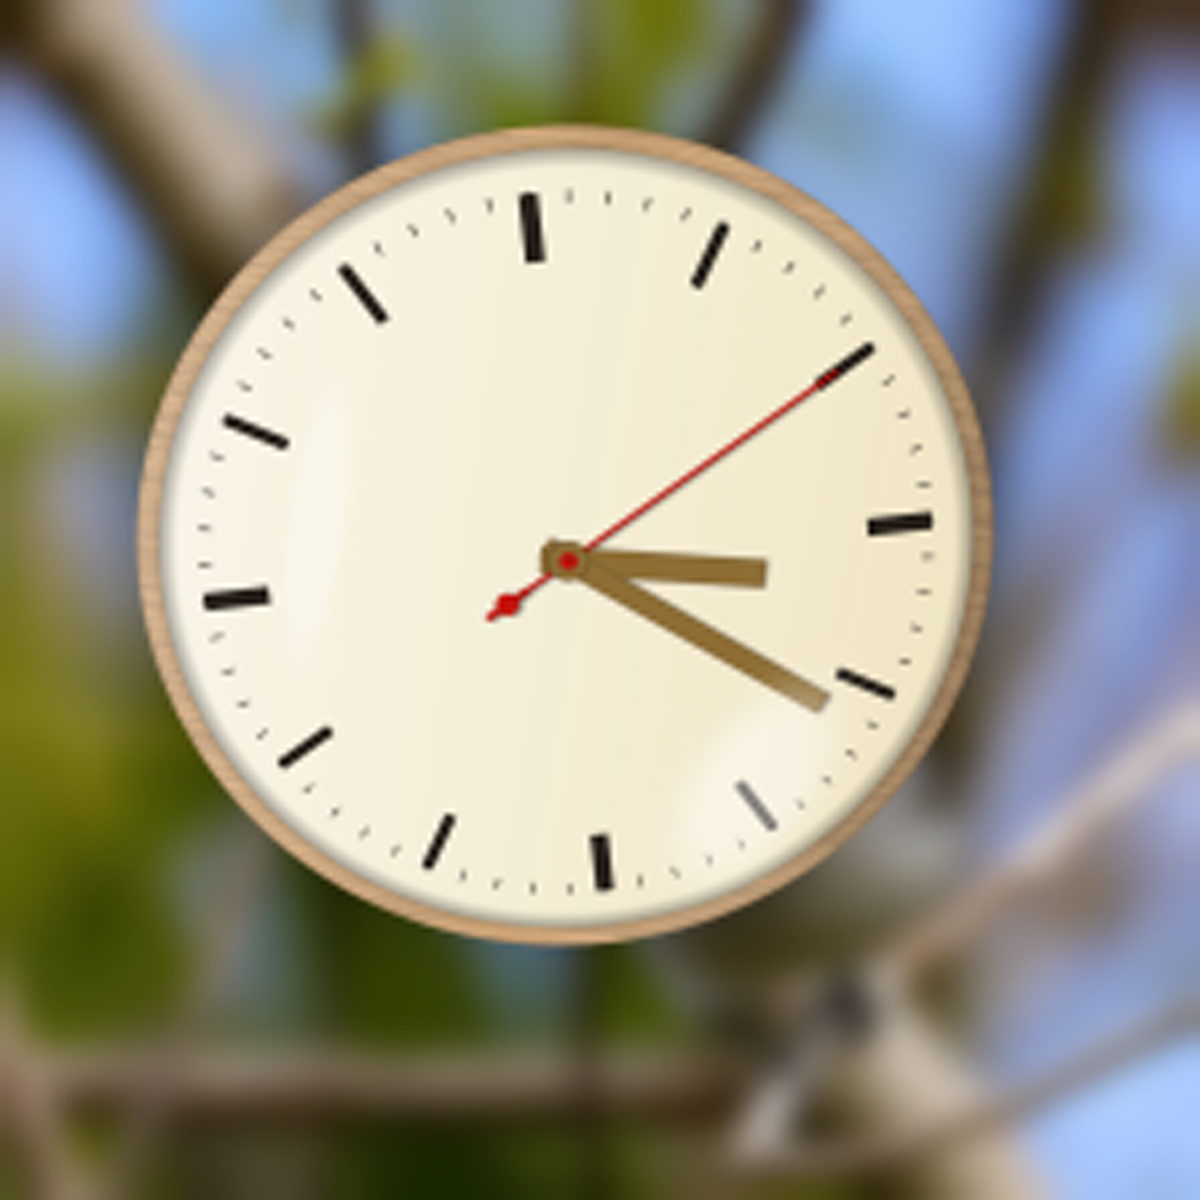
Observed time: 3h21m10s
